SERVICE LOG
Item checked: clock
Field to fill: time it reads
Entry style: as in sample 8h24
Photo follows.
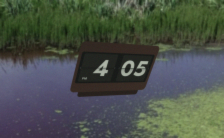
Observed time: 4h05
